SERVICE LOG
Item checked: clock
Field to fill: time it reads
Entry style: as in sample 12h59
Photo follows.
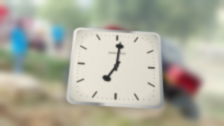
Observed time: 7h01
